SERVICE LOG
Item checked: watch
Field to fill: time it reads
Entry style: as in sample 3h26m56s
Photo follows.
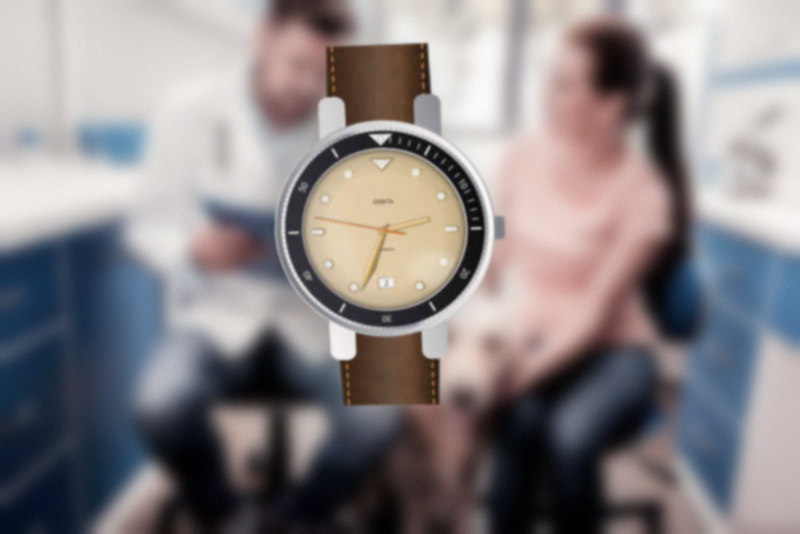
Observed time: 2h33m47s
